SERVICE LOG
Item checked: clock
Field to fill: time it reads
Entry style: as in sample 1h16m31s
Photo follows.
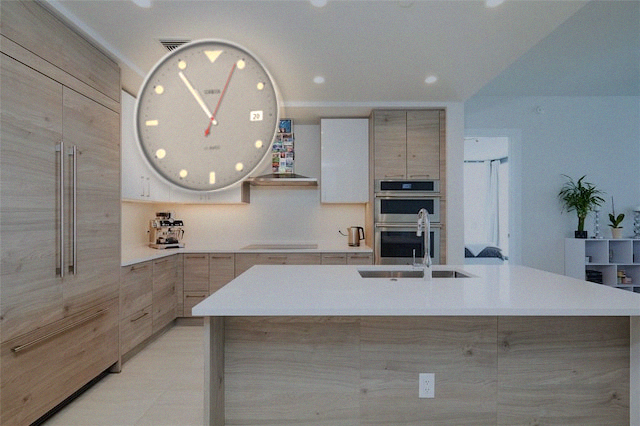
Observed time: 10h54m04s
